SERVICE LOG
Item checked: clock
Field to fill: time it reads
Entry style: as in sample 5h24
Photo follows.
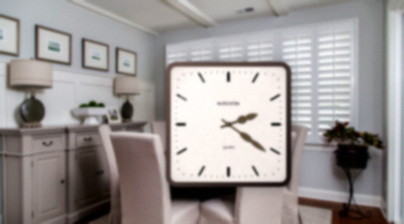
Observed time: 2h21
